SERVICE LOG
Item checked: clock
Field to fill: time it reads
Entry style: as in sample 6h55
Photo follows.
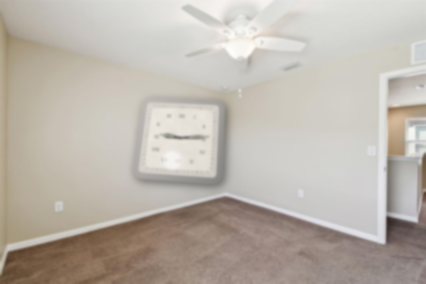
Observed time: 9h14
